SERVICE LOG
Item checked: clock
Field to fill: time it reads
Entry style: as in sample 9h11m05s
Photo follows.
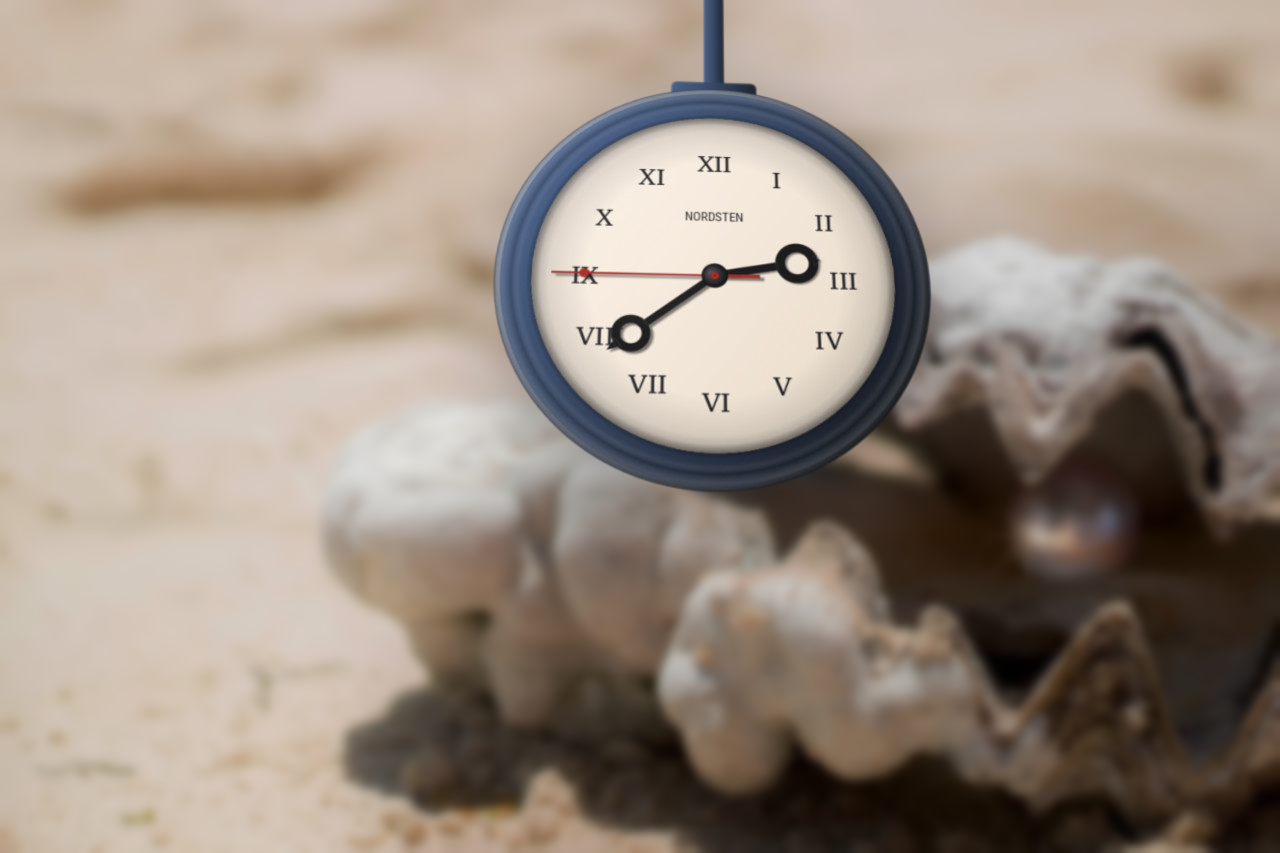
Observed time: 2h38m45s
